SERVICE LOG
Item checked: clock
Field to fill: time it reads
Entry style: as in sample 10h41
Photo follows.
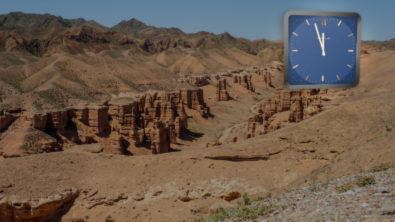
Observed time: 11h57
